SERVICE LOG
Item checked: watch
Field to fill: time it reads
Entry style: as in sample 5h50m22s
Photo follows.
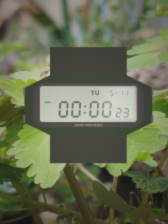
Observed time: 0h00m23s
